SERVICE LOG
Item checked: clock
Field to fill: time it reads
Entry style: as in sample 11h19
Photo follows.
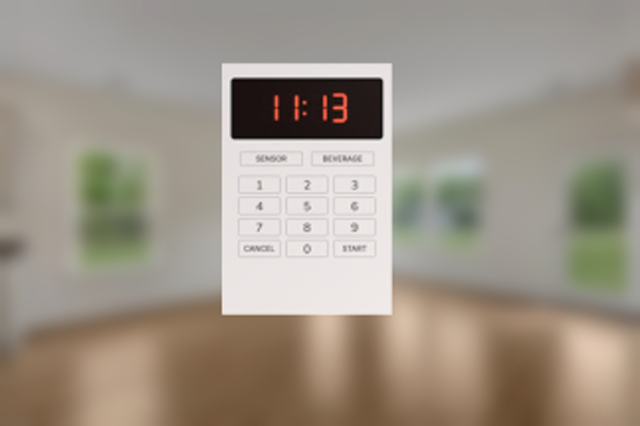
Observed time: 11h13
